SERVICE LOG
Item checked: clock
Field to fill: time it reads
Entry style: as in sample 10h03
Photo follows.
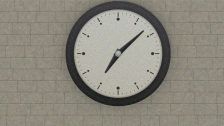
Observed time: 7h08
